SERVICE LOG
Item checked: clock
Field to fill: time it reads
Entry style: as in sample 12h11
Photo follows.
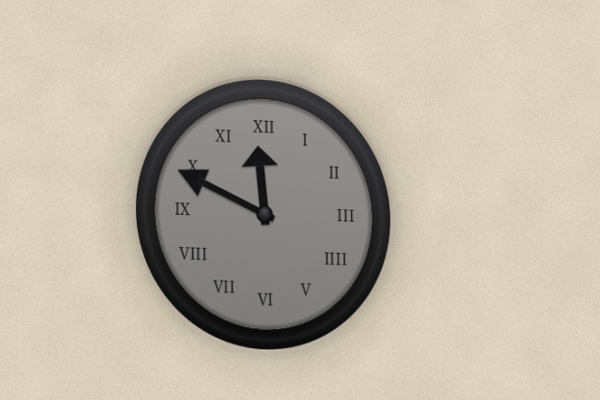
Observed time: 11h49
